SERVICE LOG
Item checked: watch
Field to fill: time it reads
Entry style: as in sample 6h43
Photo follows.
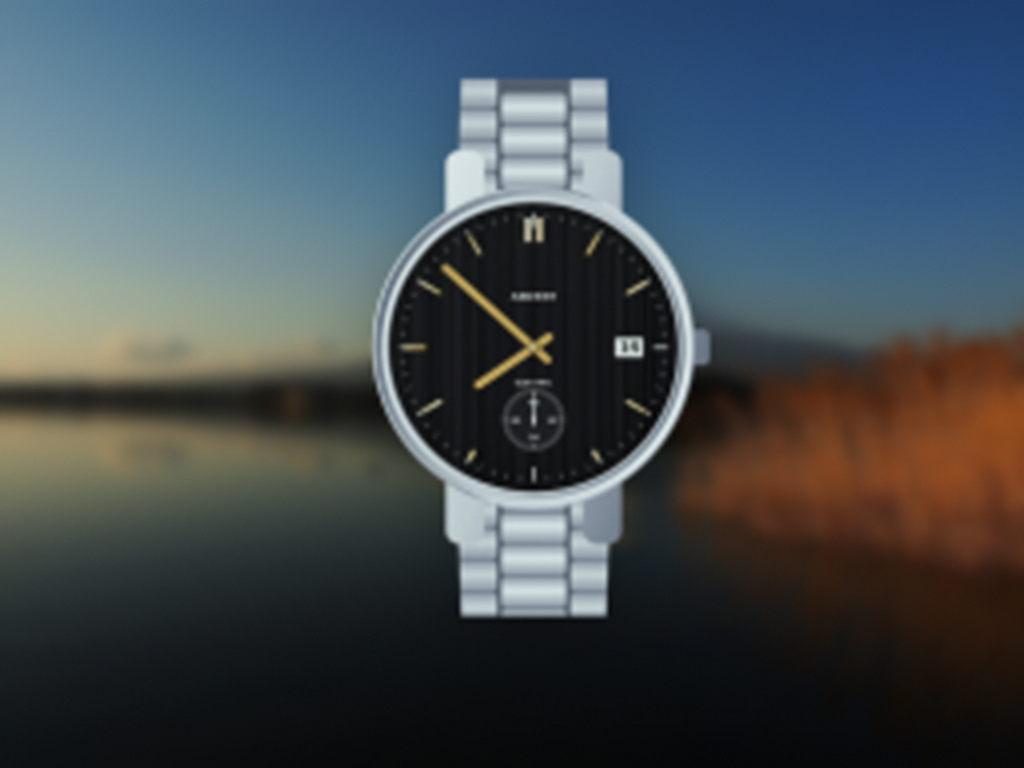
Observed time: 7h52
